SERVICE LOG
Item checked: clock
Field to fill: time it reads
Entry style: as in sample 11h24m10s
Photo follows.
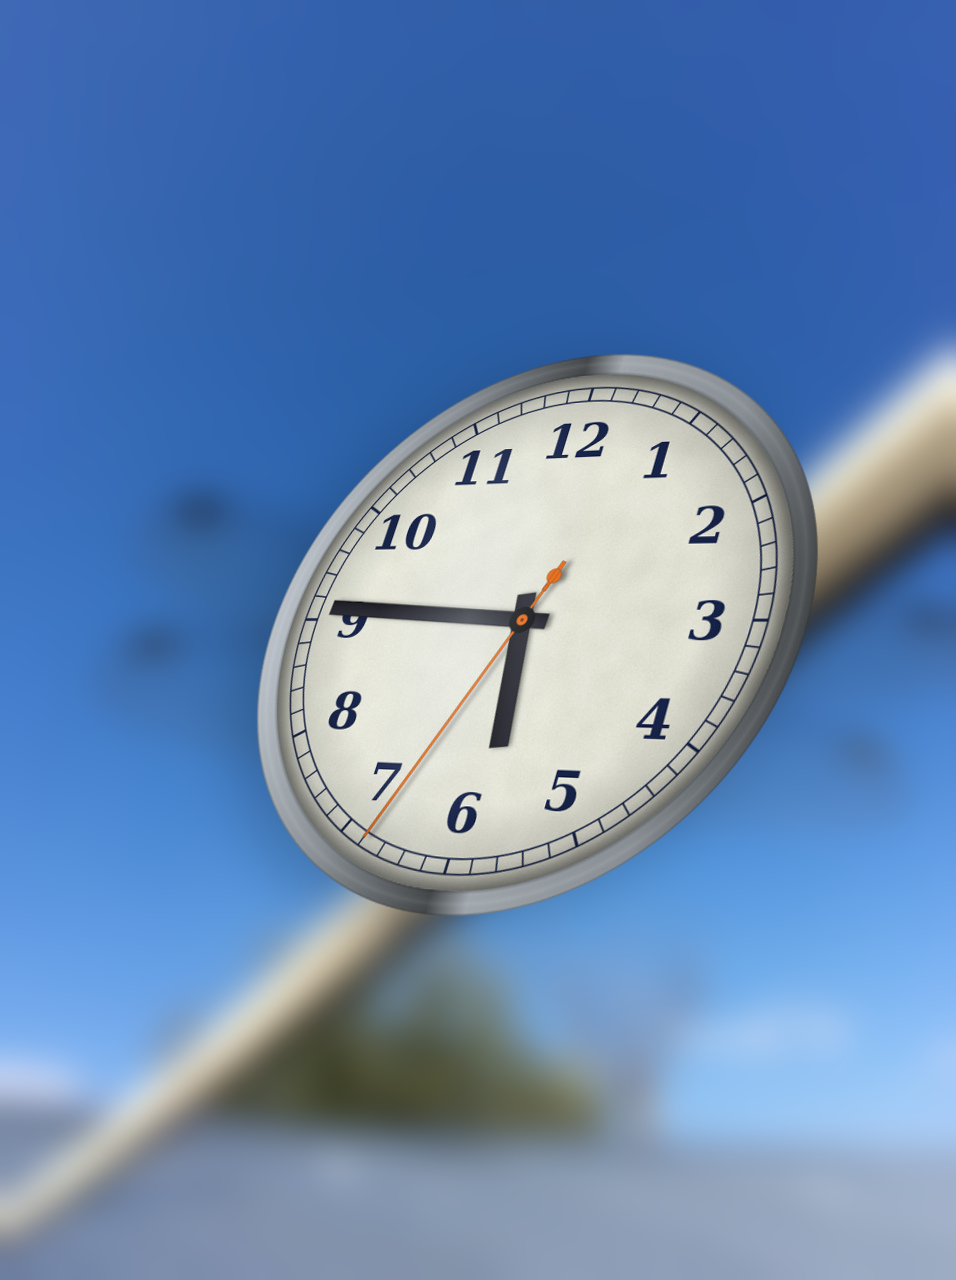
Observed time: 5h45m34s
